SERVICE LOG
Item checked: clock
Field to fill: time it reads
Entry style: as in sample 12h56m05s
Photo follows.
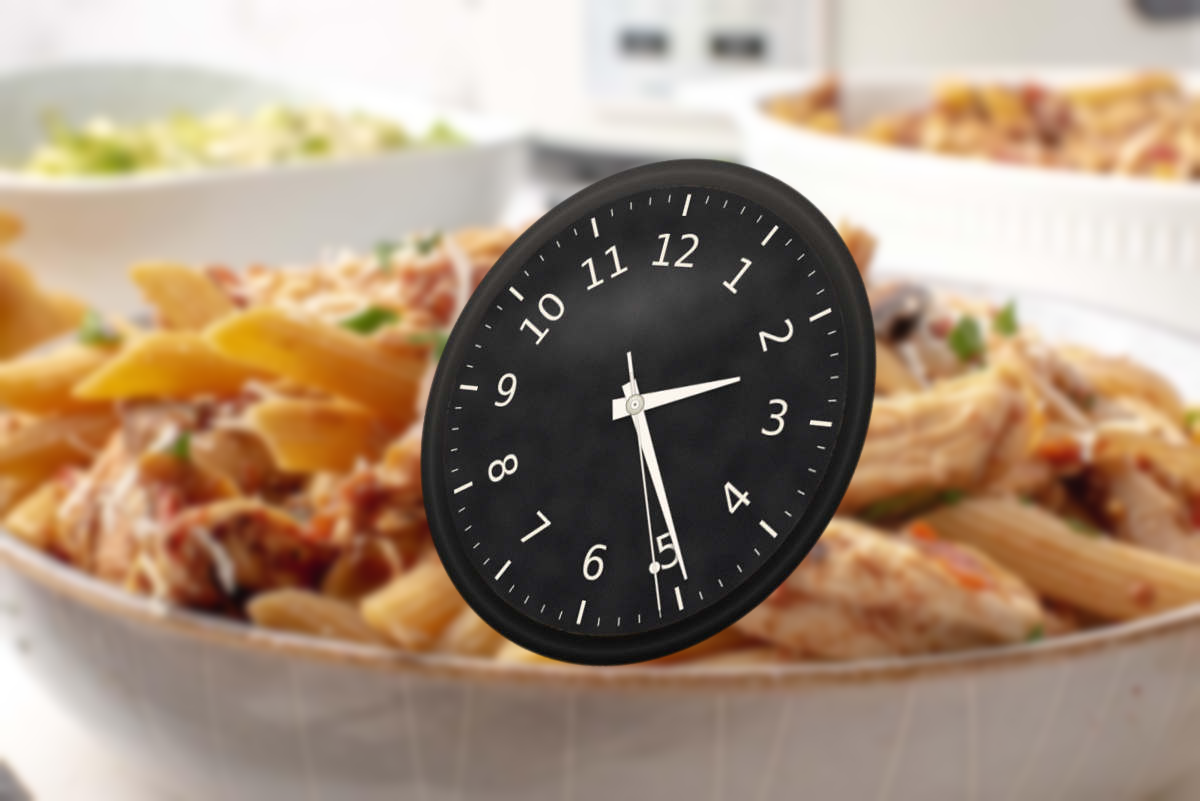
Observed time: 2h24m26s
